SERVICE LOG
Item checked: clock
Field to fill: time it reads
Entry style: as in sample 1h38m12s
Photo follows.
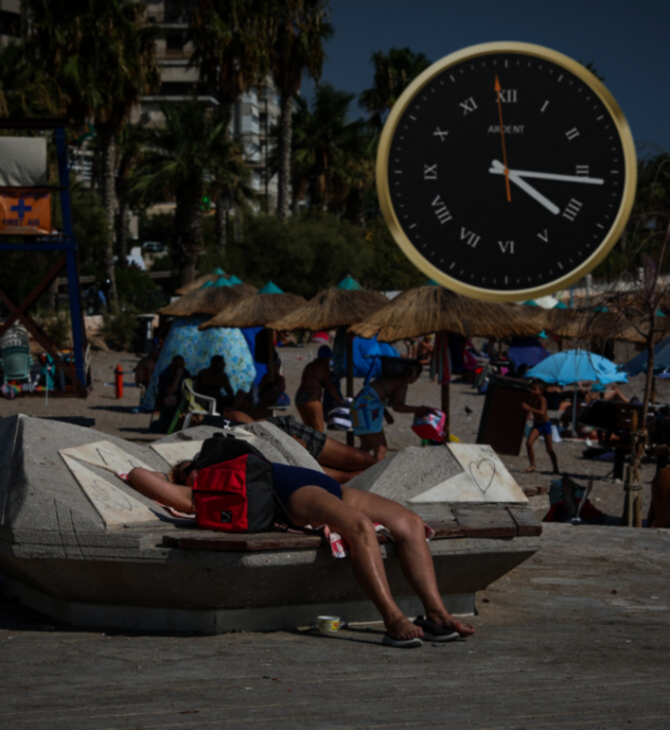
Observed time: 4h15m59s
